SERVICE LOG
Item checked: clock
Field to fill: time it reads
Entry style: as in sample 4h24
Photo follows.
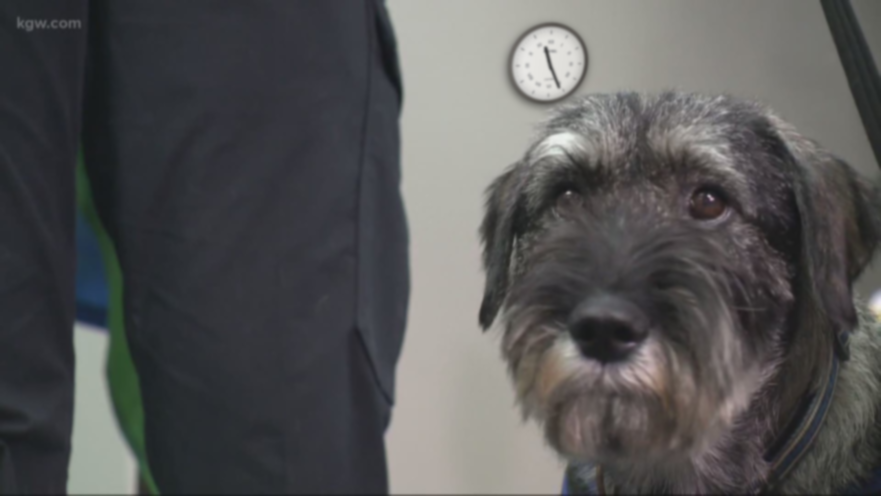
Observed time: 11h26
